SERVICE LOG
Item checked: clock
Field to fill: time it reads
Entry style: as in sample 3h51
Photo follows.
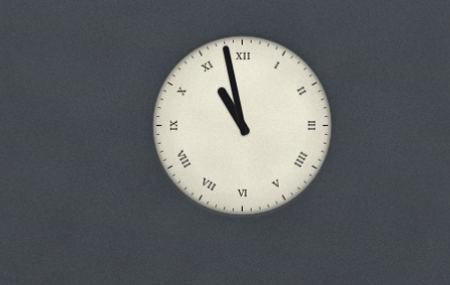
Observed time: 10h58
